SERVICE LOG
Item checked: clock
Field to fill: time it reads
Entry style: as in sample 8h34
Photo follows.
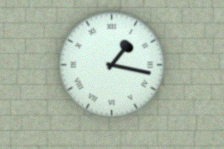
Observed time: 1h17
